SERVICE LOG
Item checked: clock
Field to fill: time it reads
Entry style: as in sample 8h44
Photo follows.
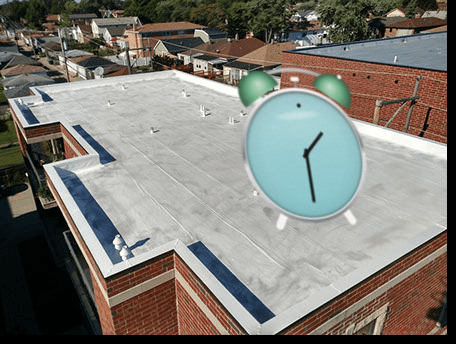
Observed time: 1h30
